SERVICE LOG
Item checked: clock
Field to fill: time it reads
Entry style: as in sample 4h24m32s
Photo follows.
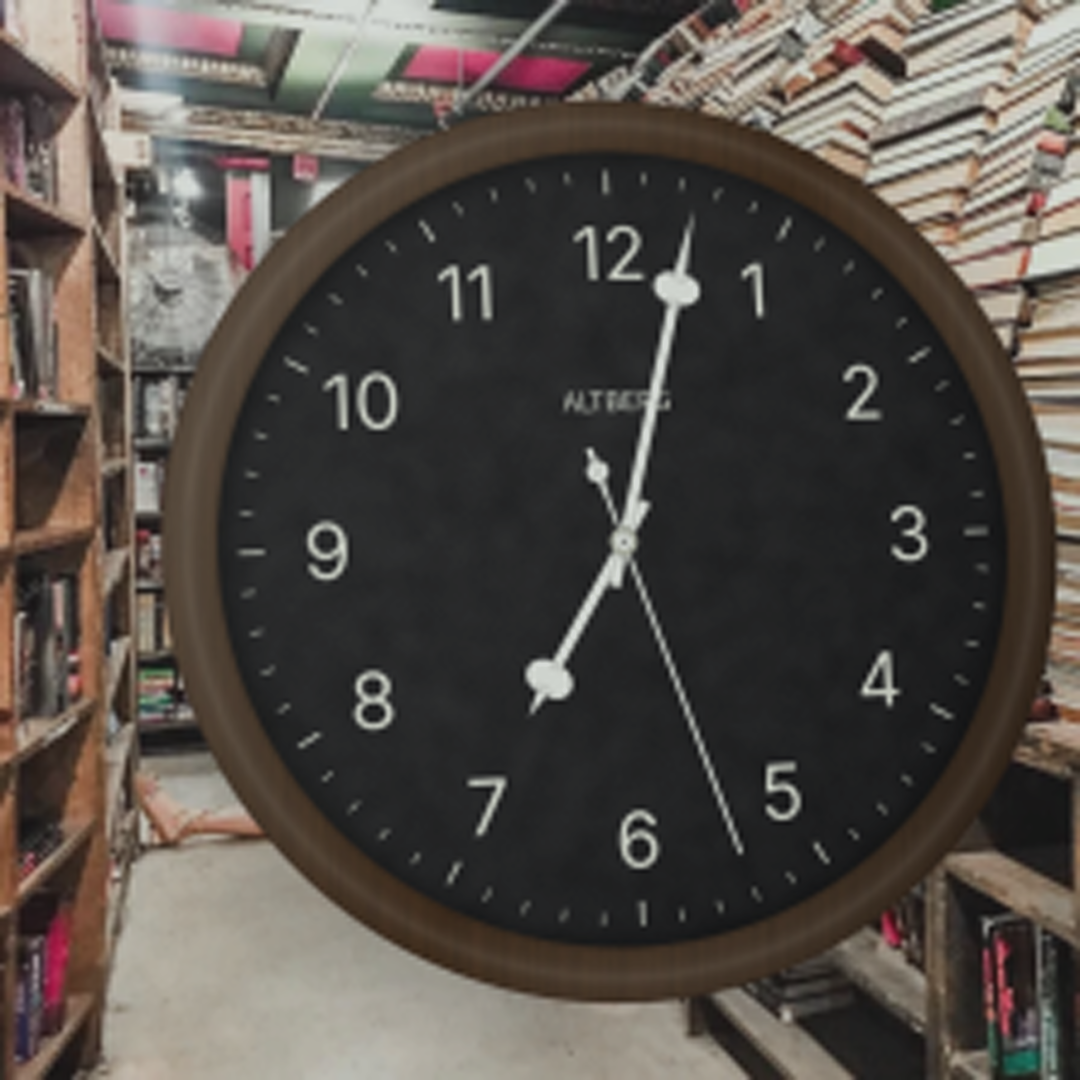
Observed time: 7h02m27s
